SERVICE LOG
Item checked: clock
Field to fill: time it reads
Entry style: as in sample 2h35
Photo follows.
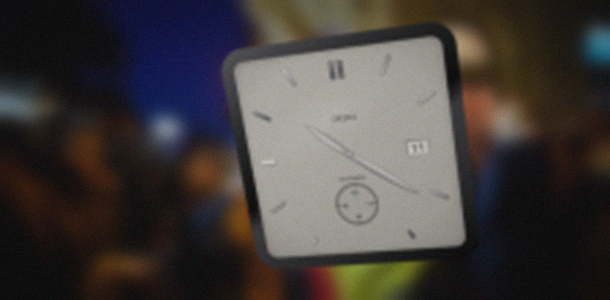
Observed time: 10h21
